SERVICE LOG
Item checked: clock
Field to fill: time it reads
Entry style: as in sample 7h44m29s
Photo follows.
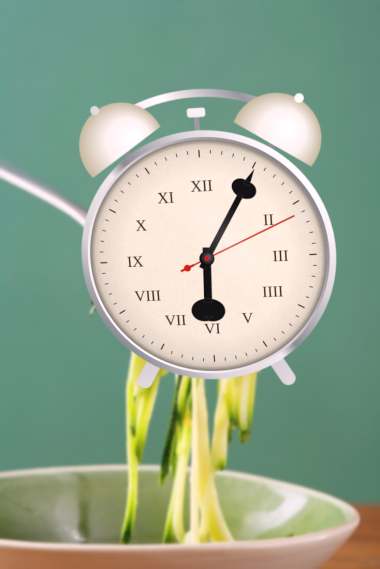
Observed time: 6h05m11s
